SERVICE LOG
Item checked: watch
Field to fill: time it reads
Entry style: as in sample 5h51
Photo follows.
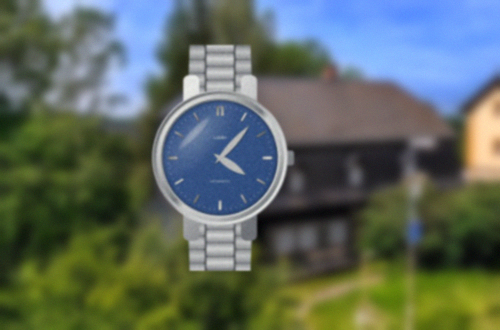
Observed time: 4h07
